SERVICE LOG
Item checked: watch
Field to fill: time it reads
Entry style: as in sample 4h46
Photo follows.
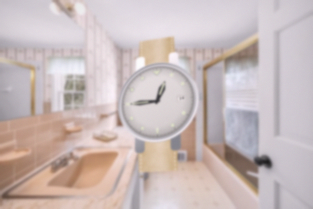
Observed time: 12h45
